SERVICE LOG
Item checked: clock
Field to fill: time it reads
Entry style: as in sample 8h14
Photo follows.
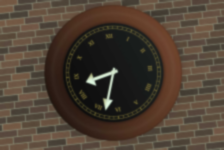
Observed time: 8h33
